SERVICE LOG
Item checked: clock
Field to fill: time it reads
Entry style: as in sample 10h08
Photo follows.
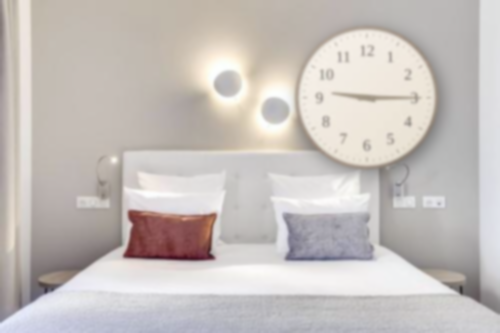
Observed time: 9h15
